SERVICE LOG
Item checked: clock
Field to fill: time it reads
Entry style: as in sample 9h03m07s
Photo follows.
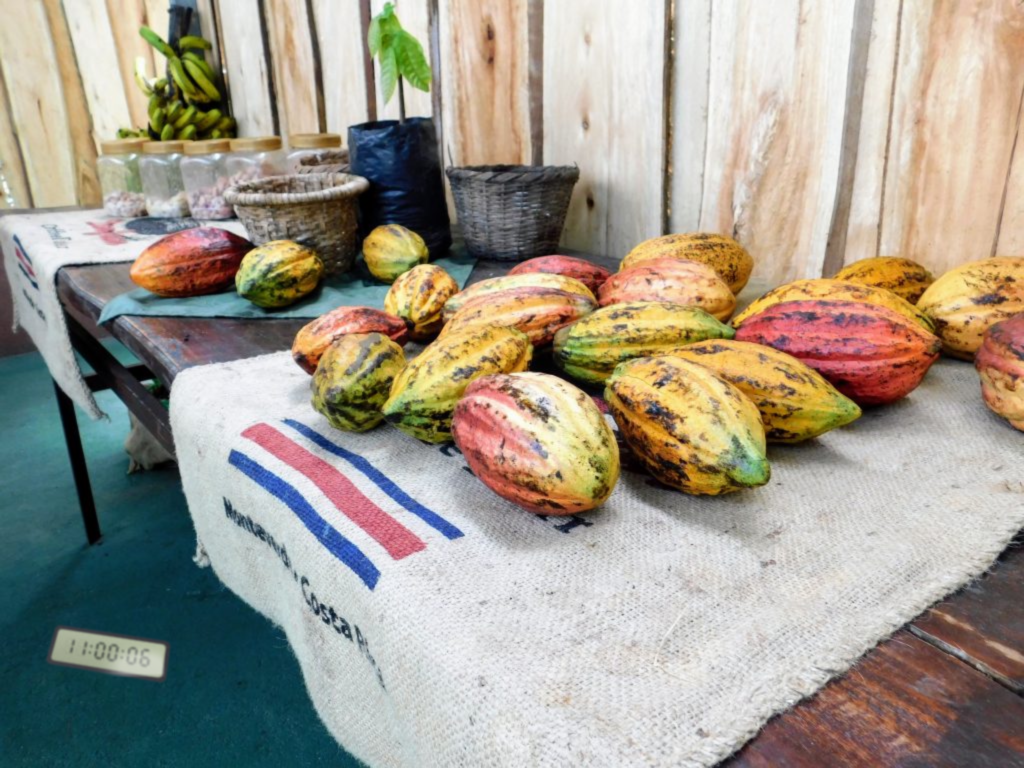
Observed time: 11h00m06s
